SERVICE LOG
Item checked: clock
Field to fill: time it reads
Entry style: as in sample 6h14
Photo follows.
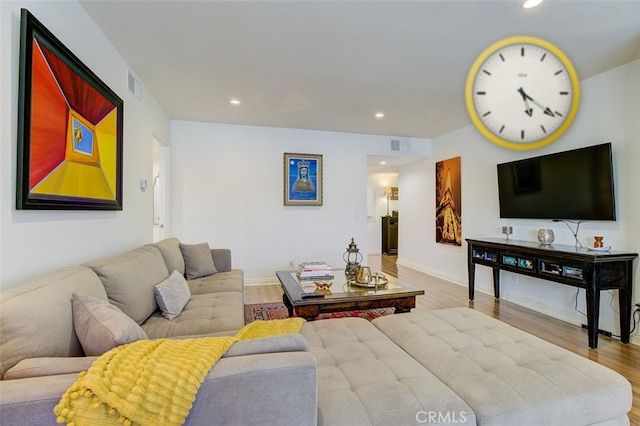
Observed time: 5h21
